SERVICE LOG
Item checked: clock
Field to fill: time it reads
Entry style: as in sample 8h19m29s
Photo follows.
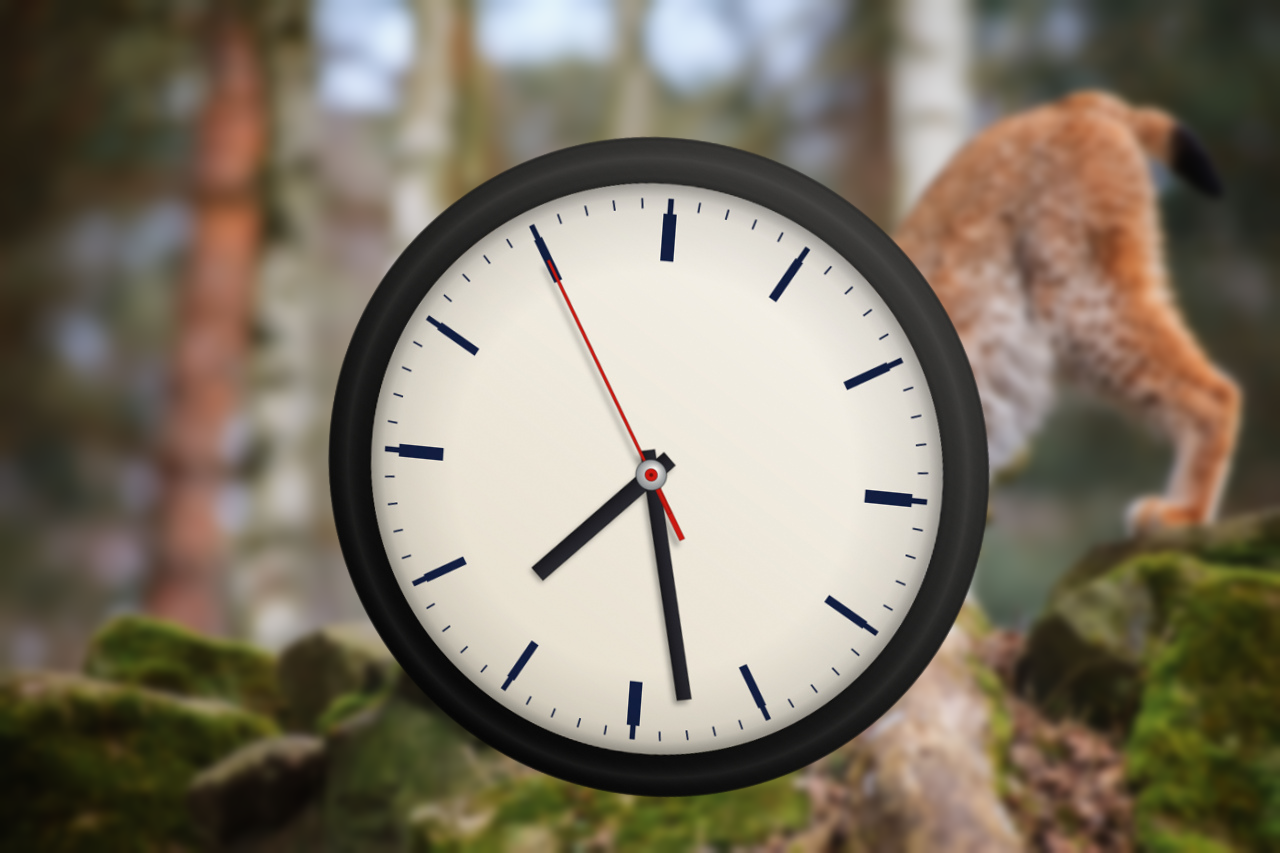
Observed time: 7h27m55s
